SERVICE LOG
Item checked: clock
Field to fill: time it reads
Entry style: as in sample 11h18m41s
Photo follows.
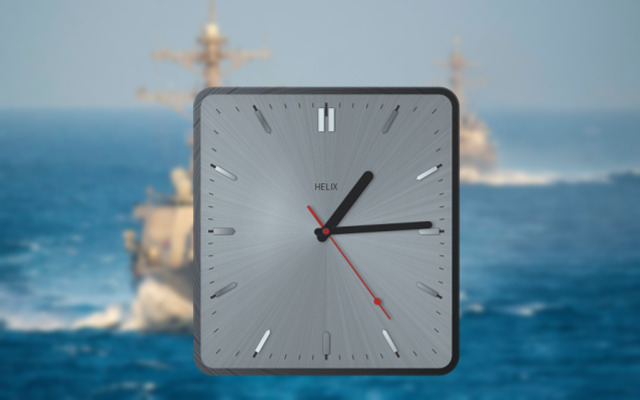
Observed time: 1h14m24s
